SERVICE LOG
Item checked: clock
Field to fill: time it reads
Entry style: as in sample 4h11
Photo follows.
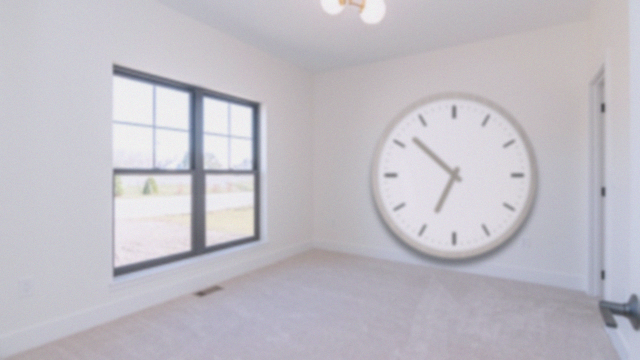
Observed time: 6h52
